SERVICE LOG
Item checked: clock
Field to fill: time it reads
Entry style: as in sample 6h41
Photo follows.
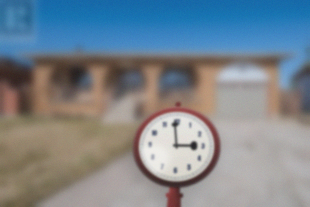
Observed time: 2h59
